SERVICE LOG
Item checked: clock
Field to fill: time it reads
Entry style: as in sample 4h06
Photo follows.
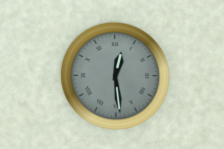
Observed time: 12h29
